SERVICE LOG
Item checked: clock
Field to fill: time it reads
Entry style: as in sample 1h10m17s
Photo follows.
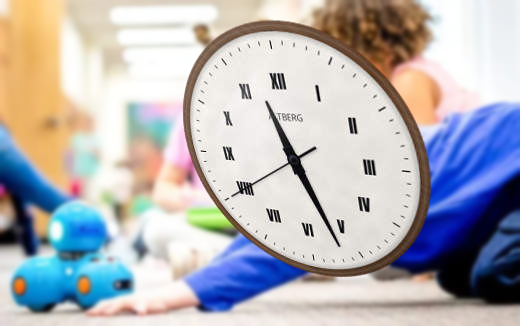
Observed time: 11h26m40s
